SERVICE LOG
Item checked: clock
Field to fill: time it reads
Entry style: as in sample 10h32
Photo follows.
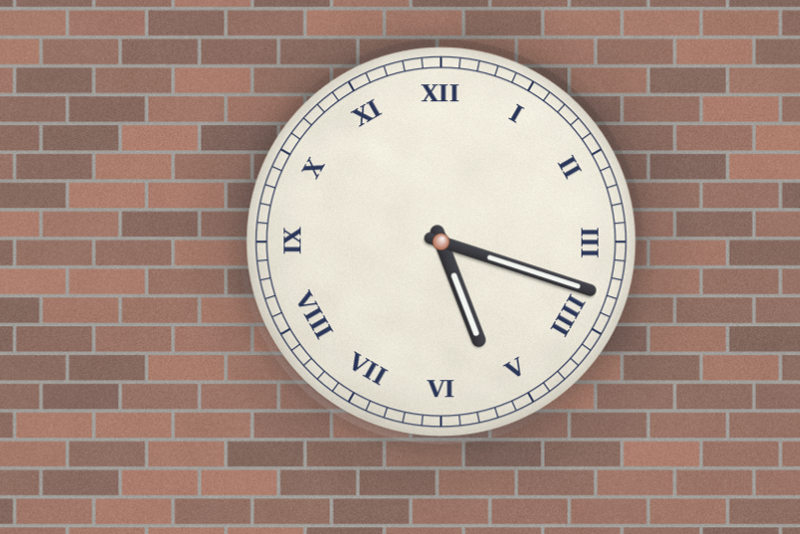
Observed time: 5h18
